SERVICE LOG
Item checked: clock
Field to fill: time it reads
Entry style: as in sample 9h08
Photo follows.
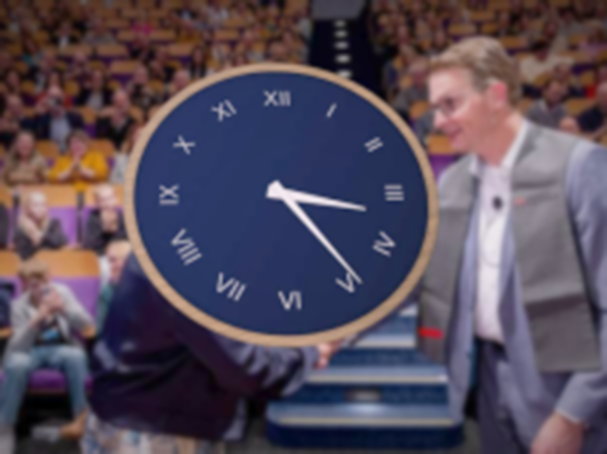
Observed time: 3h24
